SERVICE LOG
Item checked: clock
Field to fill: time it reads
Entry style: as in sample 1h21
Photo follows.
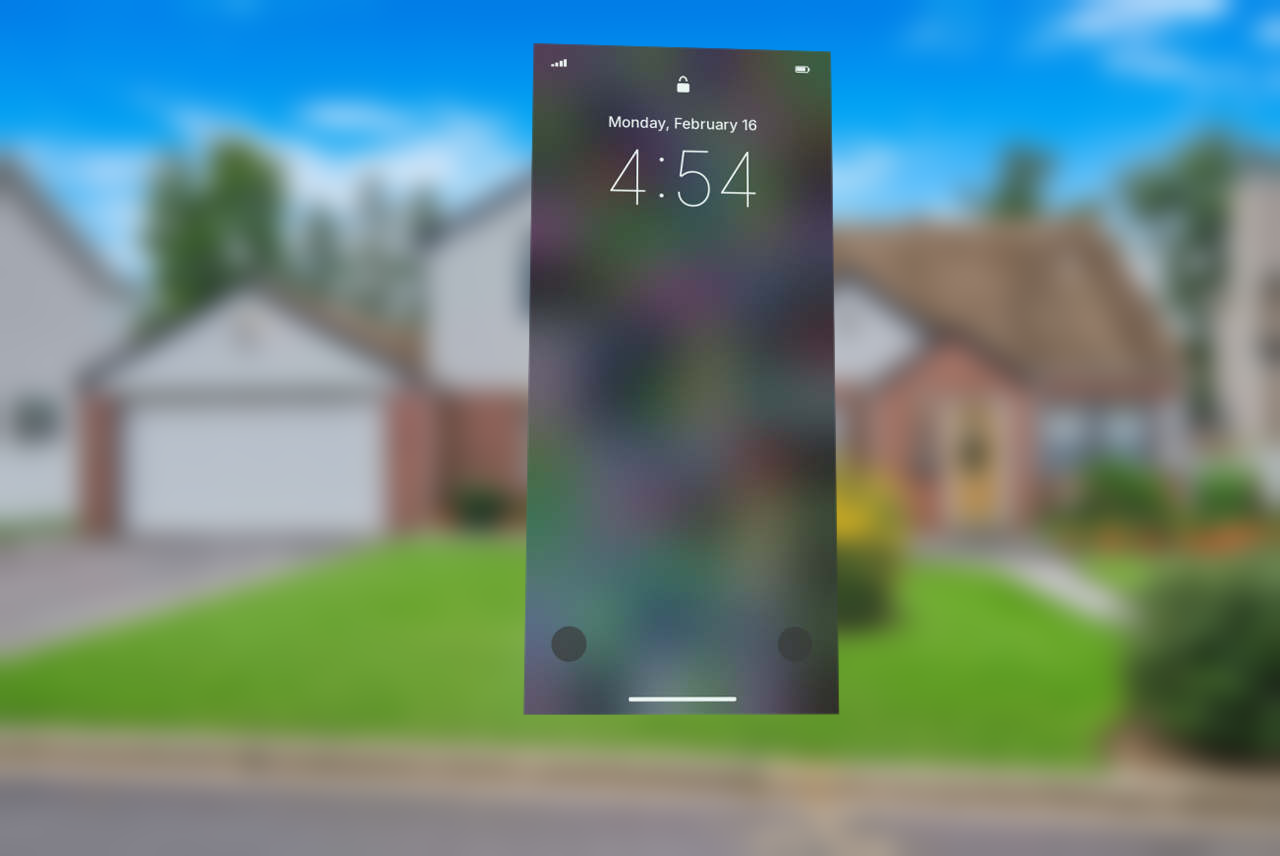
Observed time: 4h54
